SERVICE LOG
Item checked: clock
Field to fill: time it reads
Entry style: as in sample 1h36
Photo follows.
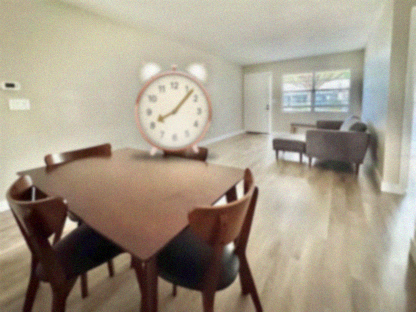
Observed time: 8h07
